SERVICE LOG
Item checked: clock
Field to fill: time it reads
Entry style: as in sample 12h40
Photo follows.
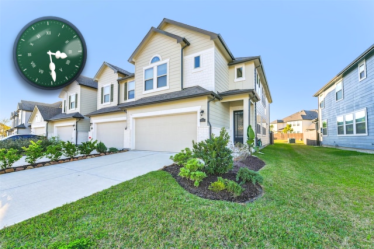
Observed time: 3h29
